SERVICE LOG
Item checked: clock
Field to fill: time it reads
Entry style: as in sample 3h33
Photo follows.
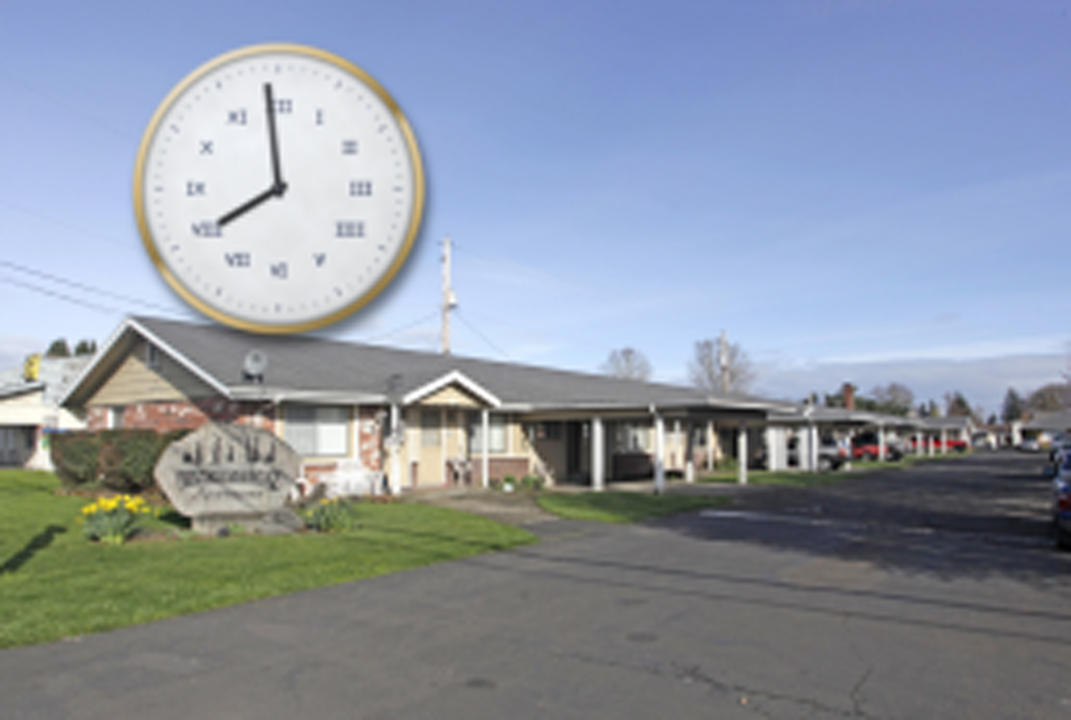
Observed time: 7h59
